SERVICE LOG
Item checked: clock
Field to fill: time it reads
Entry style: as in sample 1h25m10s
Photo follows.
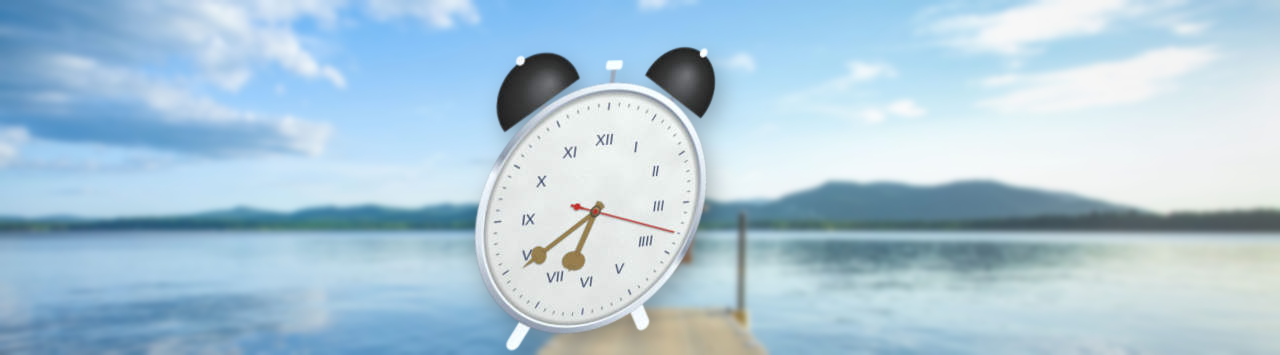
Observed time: 6h39m18s
